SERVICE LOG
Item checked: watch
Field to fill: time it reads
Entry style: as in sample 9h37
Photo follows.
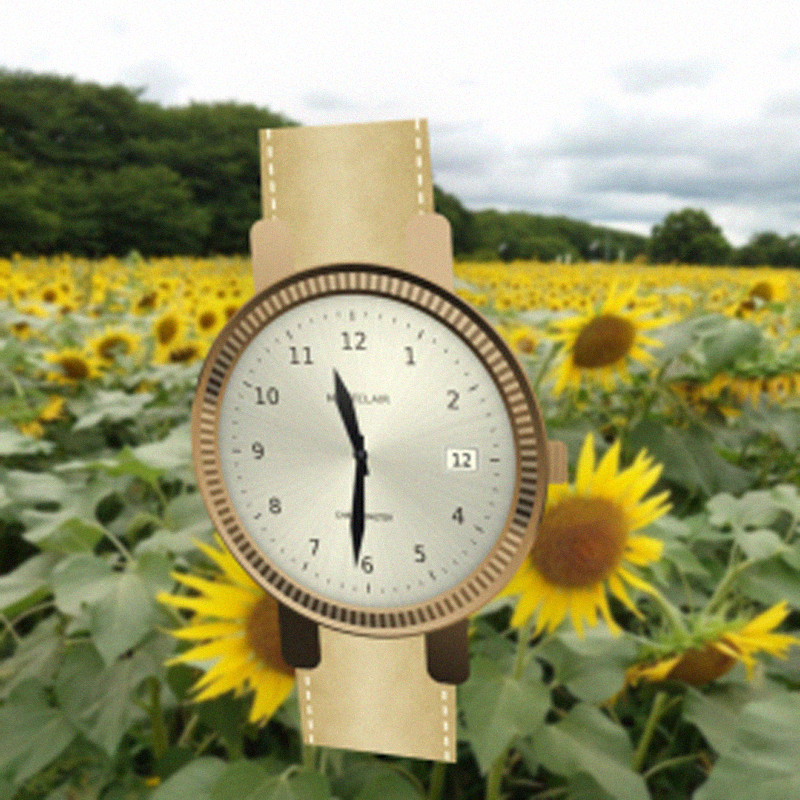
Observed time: 11h31
